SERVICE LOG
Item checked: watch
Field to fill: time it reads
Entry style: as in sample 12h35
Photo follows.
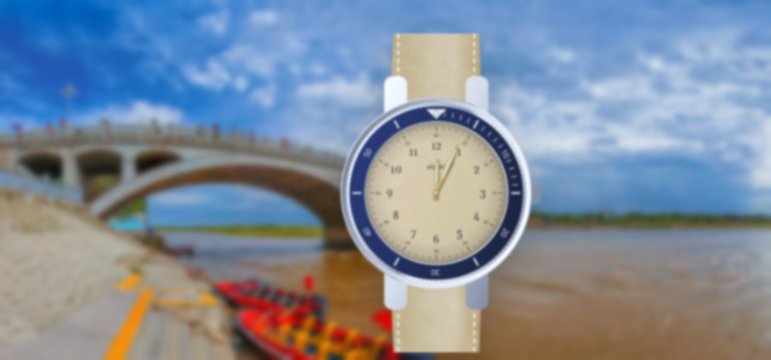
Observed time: 12h04
